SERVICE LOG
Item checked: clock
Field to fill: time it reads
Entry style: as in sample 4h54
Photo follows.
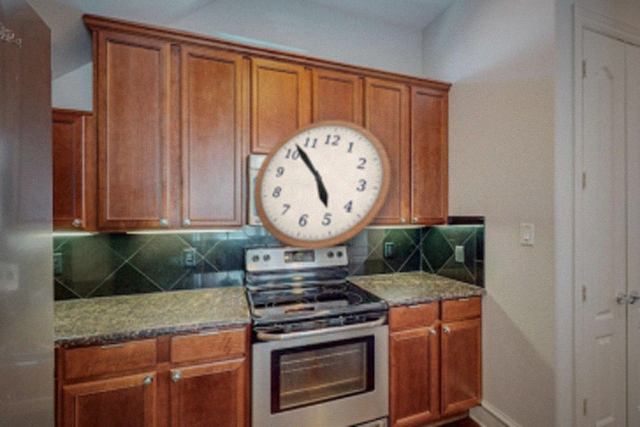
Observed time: 4h52
